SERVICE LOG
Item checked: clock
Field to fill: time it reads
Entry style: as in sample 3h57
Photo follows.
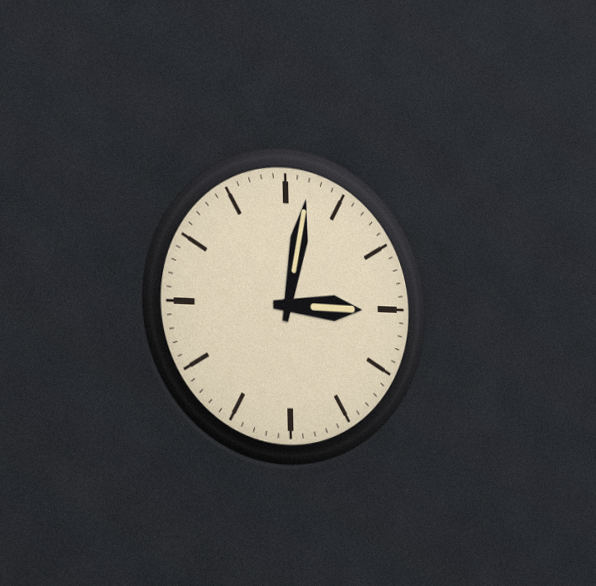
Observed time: 3h02
